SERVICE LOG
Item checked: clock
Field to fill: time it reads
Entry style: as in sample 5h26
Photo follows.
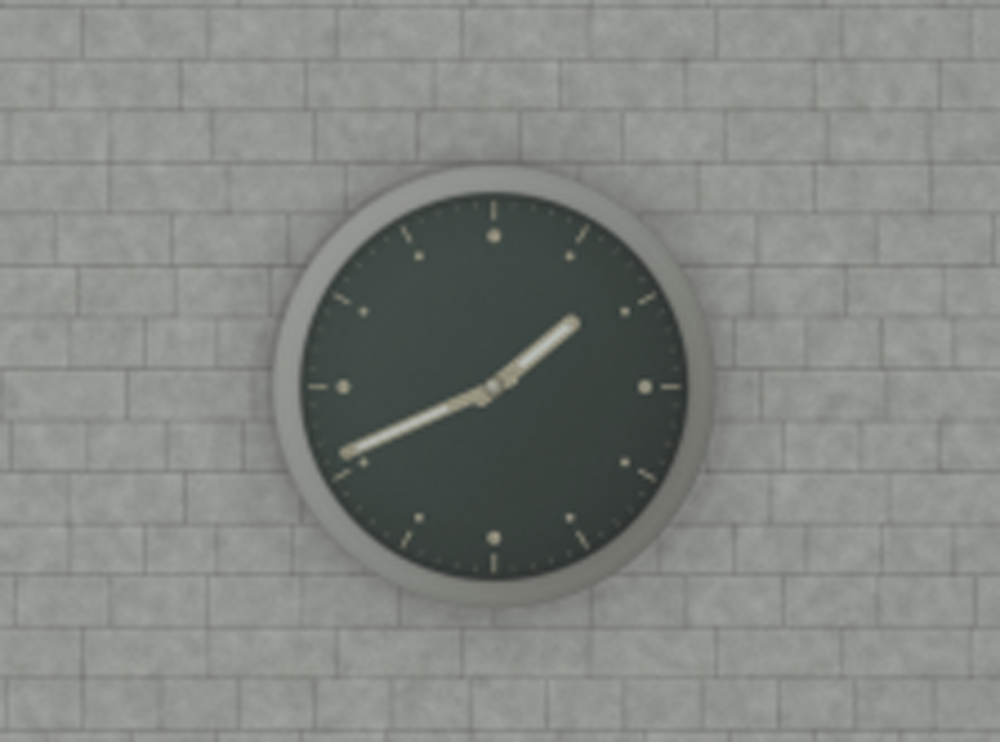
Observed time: 1h41
